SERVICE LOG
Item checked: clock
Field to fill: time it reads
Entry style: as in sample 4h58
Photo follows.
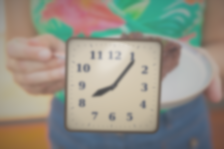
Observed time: 8h06
